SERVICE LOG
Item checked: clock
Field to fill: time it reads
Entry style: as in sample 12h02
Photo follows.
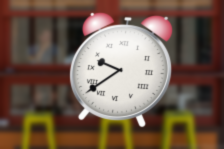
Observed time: 9h38
